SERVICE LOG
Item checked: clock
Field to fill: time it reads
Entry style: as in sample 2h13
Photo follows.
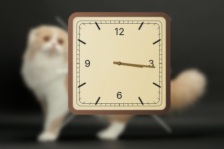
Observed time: 3h16
